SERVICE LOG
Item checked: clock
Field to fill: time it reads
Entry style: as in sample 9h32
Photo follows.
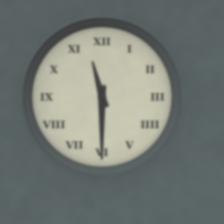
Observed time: 11h30
